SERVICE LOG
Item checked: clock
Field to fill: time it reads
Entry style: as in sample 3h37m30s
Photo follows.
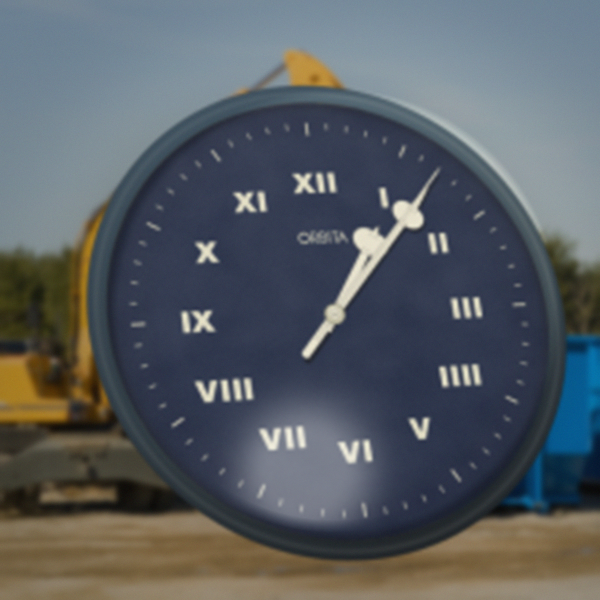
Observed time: 1h07m07s
